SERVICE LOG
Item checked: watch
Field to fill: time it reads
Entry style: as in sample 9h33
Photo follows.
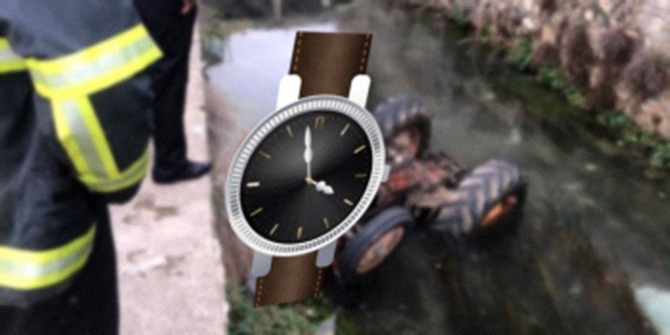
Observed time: 3h58
